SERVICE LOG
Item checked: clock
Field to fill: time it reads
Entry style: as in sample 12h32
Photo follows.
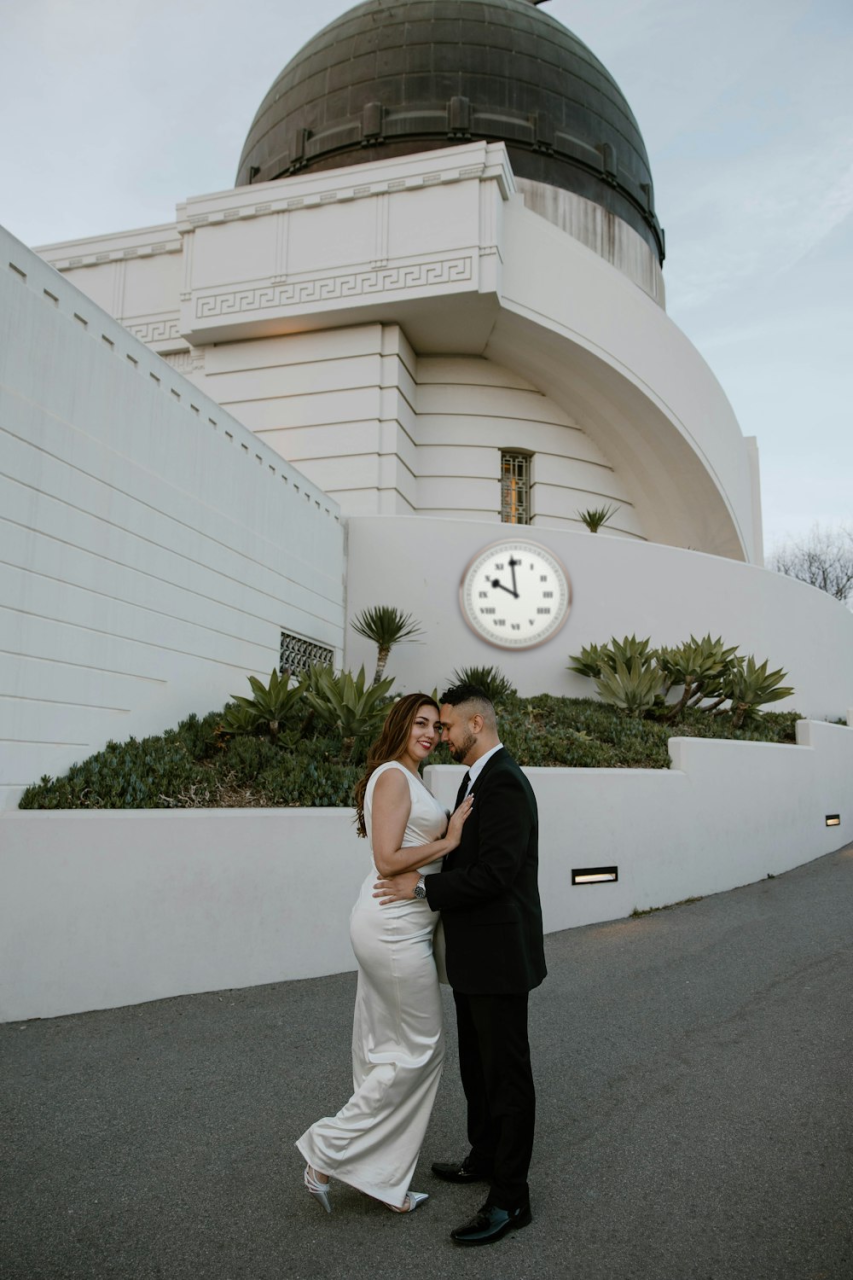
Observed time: 9h59
